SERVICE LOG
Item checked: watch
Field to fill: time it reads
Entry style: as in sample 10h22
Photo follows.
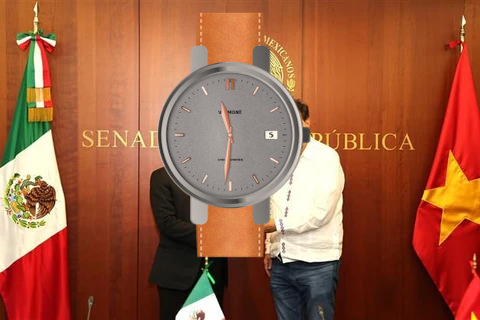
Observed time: 11h31
